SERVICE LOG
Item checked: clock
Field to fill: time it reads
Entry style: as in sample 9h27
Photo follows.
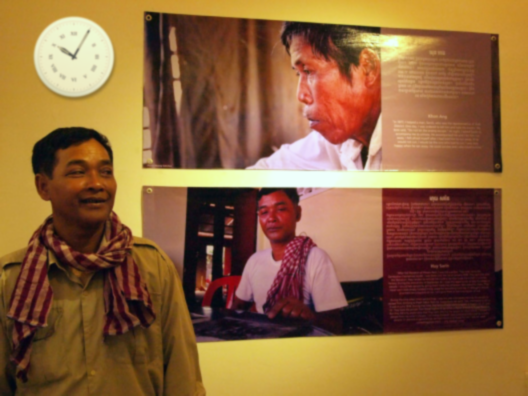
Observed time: 10h05
